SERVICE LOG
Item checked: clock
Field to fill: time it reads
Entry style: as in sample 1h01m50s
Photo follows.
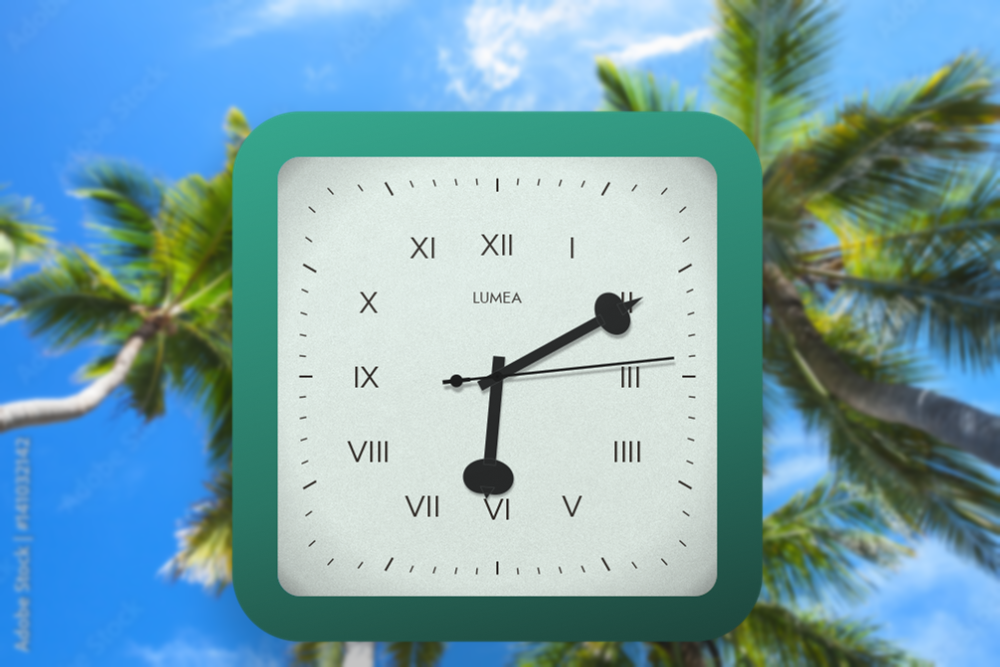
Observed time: 6h10m14s
